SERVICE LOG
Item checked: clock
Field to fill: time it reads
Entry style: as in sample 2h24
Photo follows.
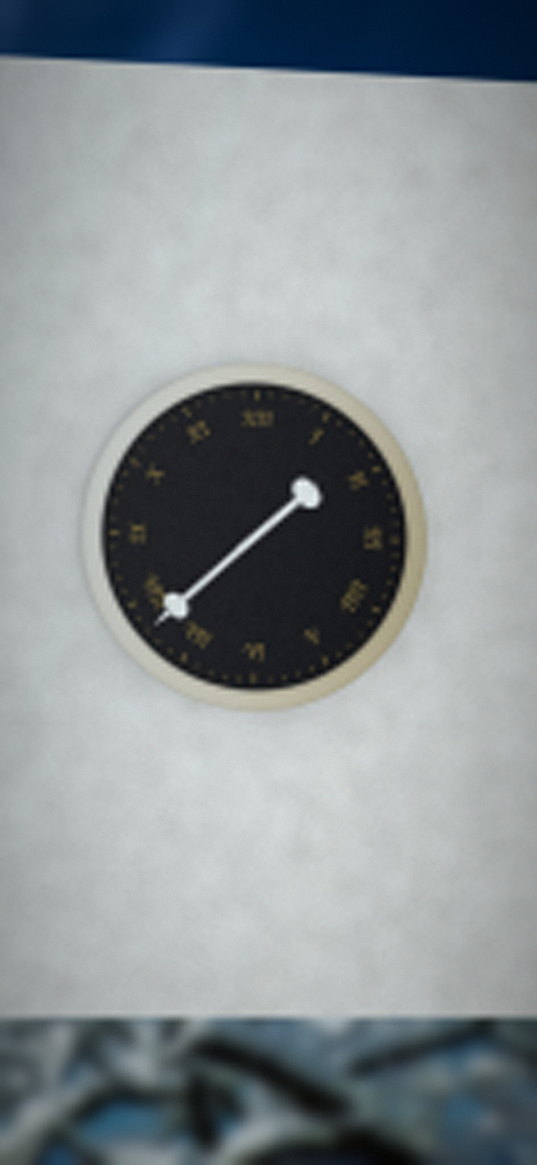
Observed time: 1h38
